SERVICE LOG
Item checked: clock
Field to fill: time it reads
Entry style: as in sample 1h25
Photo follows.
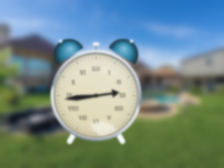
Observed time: 2h44
